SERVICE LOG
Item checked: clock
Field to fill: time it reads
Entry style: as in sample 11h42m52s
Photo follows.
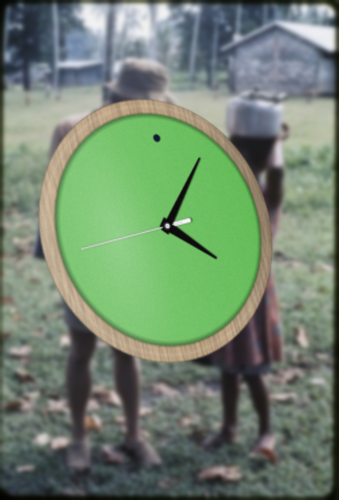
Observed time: 4h05m43s
